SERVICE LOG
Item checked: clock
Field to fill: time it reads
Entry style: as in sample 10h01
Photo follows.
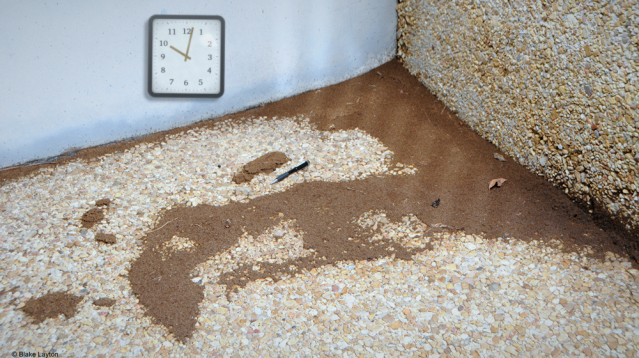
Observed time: 10h02
